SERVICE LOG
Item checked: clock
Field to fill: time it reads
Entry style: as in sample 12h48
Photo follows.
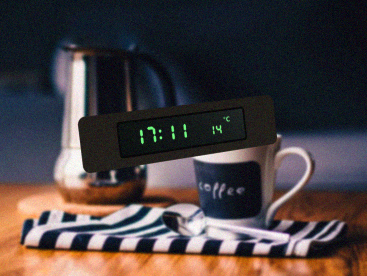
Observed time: 17h11
